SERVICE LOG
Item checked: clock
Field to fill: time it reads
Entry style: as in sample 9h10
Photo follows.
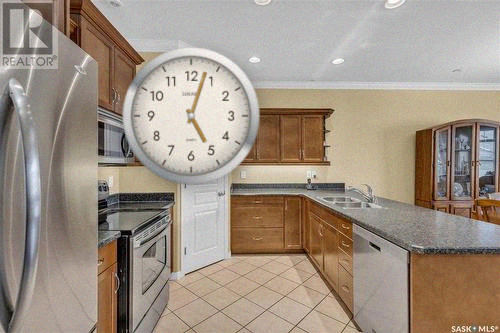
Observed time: 5h03
